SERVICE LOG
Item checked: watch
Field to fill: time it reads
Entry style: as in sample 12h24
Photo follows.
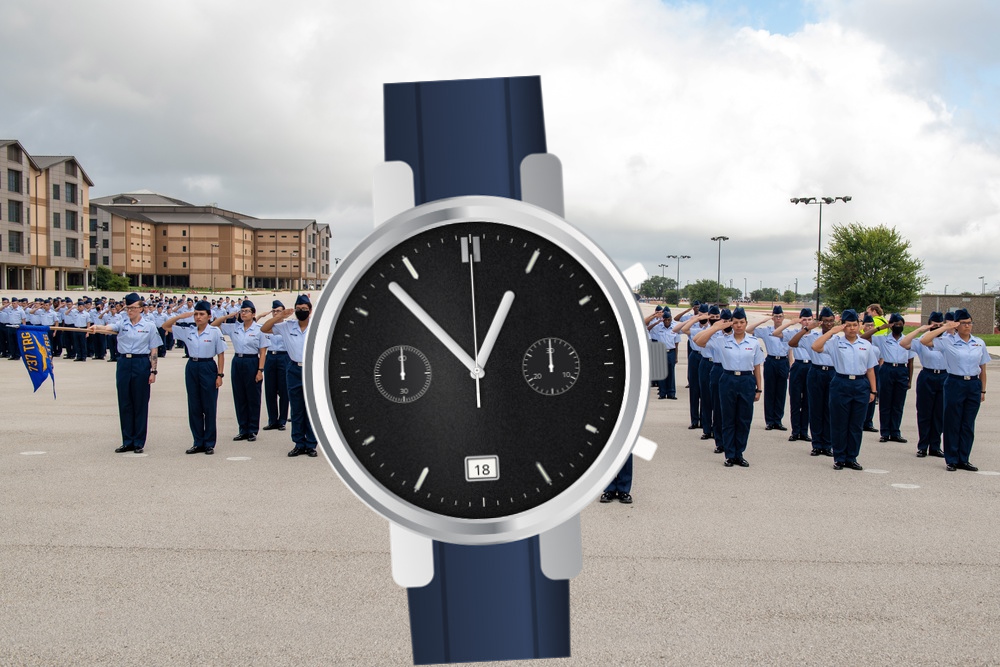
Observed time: 12h53
